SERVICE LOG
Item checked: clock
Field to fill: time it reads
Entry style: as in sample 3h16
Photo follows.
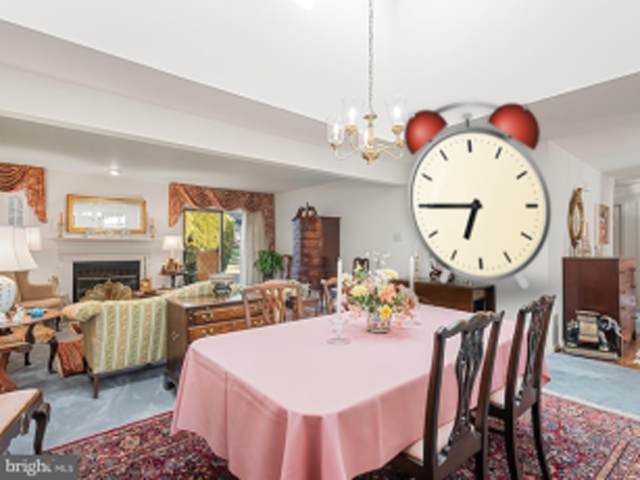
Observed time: 6h45
